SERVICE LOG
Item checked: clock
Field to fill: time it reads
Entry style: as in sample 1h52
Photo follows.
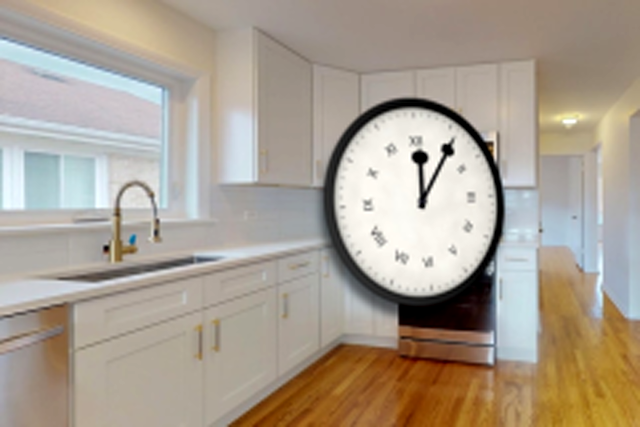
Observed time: 12h06
